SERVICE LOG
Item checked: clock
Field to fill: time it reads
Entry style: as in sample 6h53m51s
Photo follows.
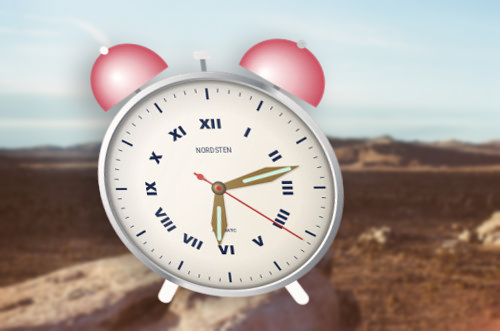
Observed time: 6h12m21s
